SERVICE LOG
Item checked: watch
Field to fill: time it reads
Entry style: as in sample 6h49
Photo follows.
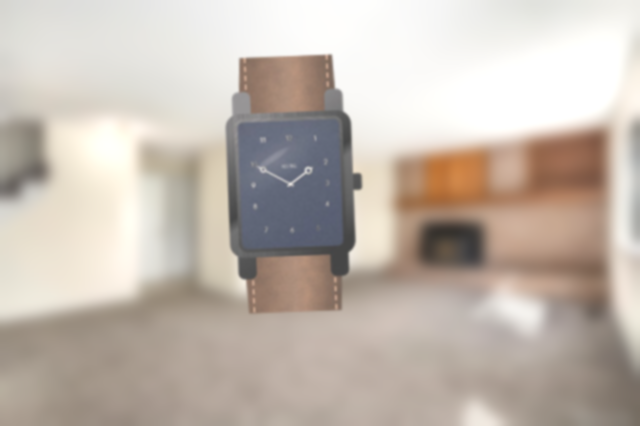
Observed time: 1h50
